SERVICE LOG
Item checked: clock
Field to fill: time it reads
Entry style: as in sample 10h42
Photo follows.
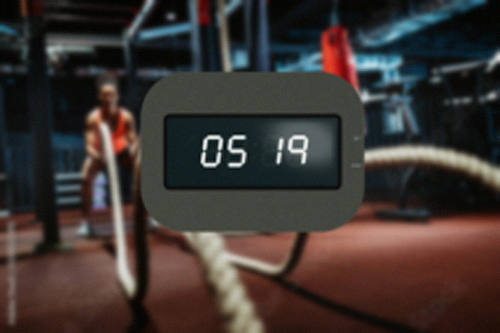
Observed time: 5h19
